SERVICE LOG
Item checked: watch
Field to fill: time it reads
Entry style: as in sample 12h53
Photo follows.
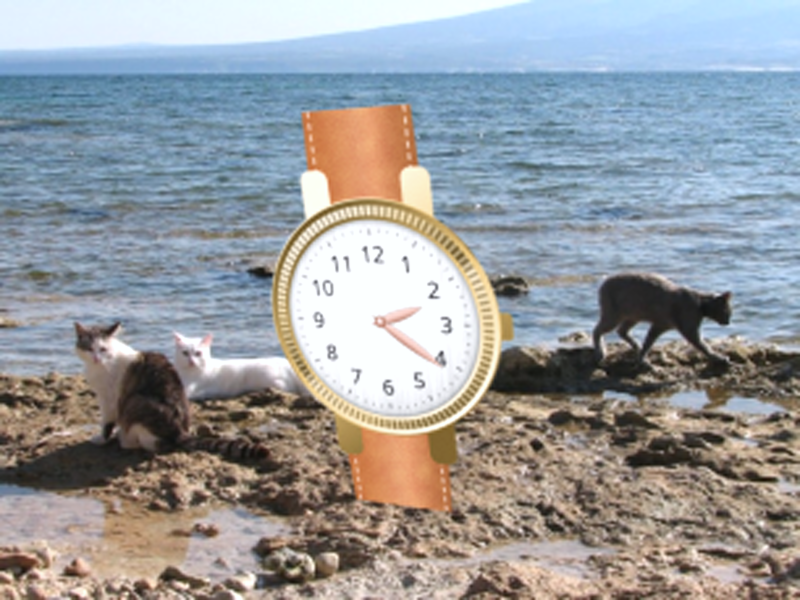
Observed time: 2h21
